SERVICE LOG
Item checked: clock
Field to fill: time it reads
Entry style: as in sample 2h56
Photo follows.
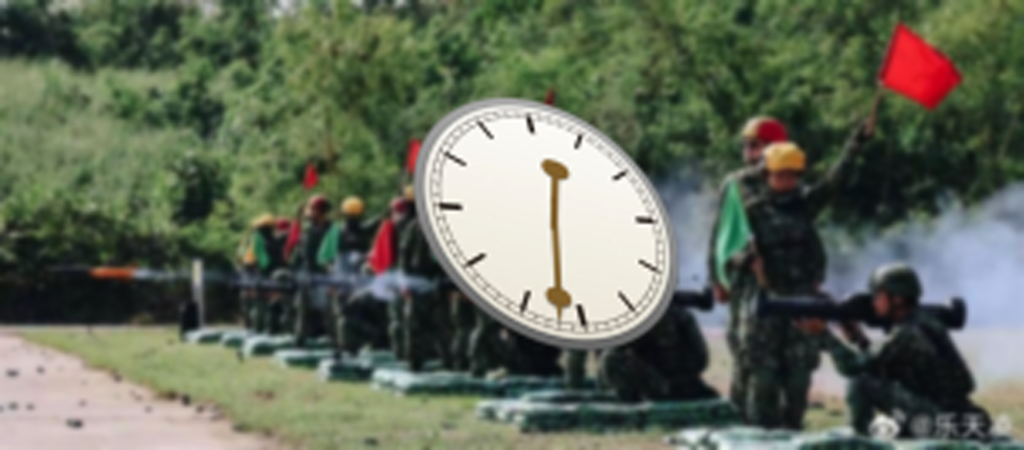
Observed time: 12h32
